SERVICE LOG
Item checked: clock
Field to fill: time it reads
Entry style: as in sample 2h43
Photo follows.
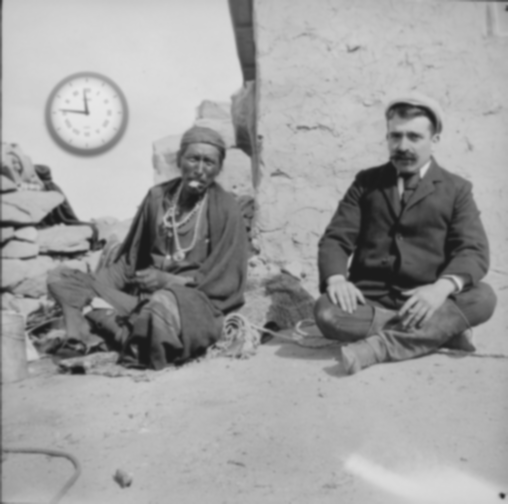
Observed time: 11h46
